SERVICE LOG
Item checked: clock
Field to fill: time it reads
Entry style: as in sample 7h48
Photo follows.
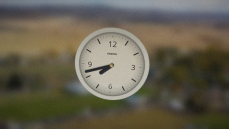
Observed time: 7h42
